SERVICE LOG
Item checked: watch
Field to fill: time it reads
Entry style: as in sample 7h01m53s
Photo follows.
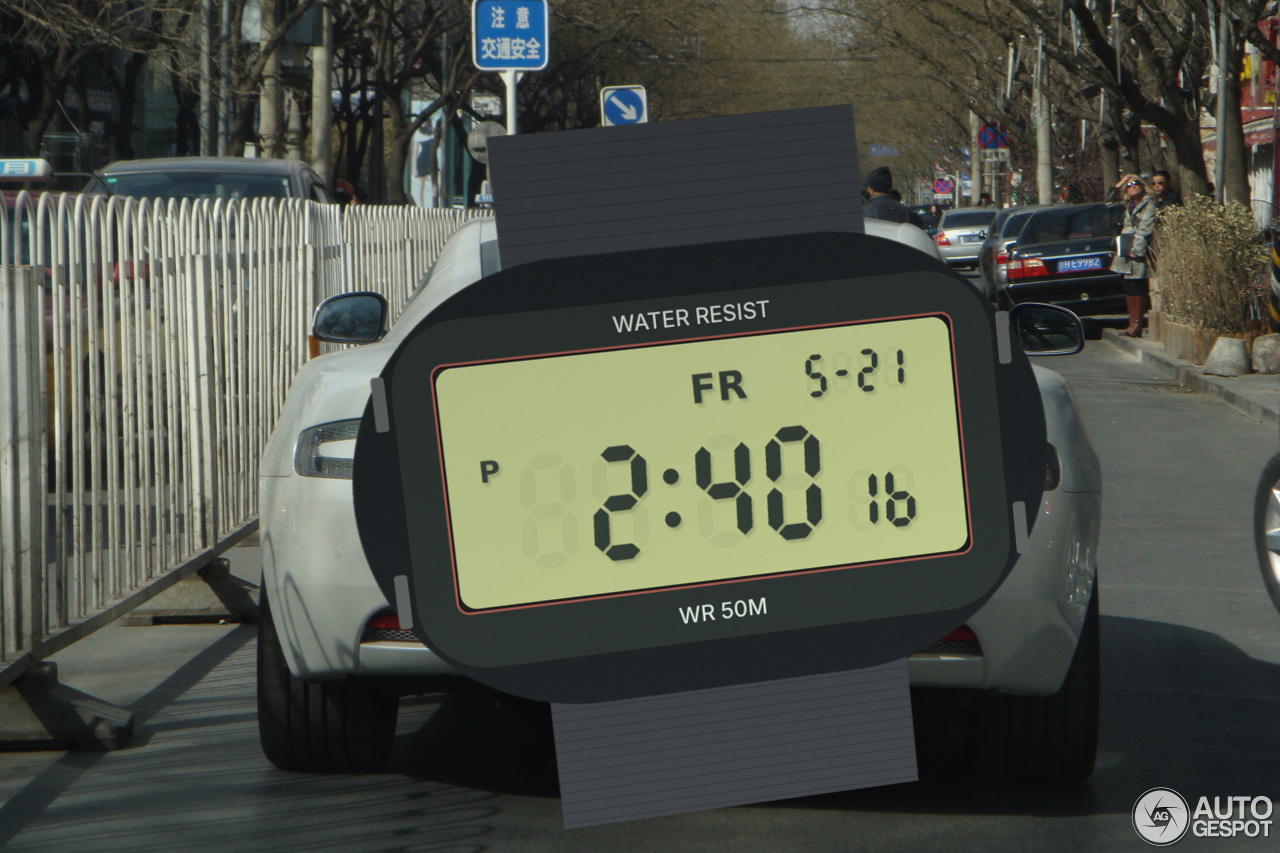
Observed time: 2h40m16s
